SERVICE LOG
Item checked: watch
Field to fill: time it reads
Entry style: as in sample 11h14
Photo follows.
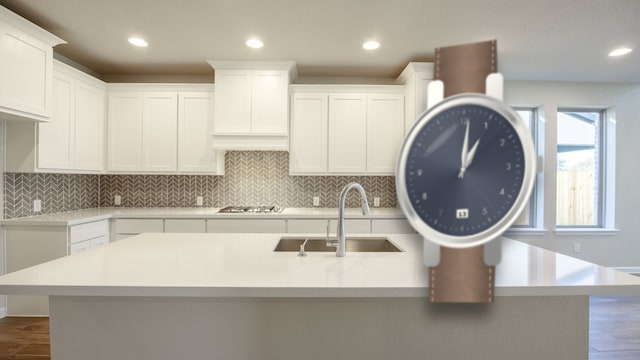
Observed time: 1h01
